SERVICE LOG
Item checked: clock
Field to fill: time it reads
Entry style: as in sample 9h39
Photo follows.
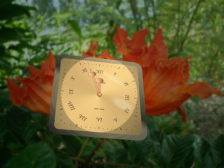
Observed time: 11h57
